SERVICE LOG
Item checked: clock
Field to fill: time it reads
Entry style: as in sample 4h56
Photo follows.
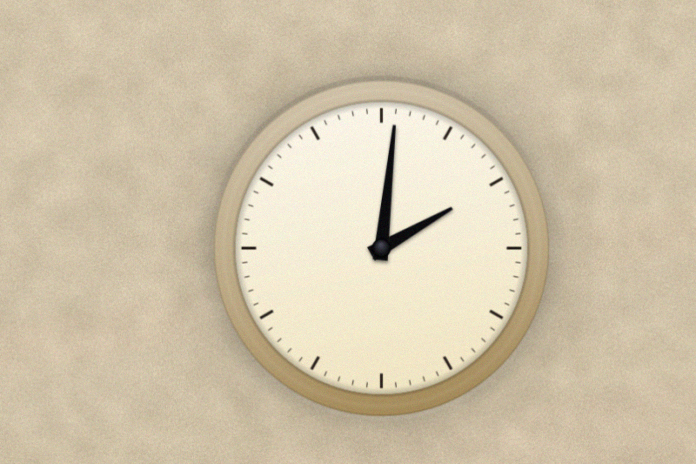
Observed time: 2h01
